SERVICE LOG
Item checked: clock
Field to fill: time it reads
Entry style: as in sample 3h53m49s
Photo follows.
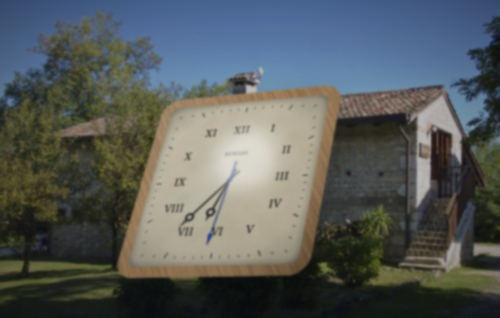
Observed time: 6h36m31s
